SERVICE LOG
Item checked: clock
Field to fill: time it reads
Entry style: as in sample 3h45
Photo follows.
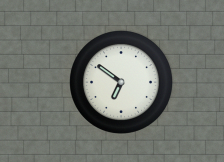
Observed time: 6h51
